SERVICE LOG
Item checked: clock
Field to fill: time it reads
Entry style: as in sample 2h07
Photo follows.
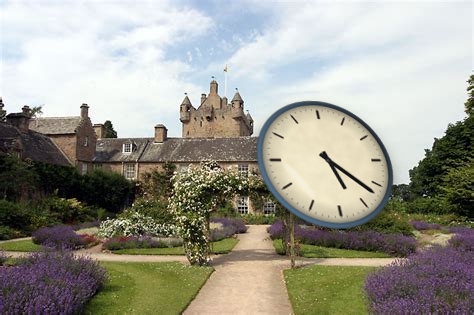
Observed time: 5h22
